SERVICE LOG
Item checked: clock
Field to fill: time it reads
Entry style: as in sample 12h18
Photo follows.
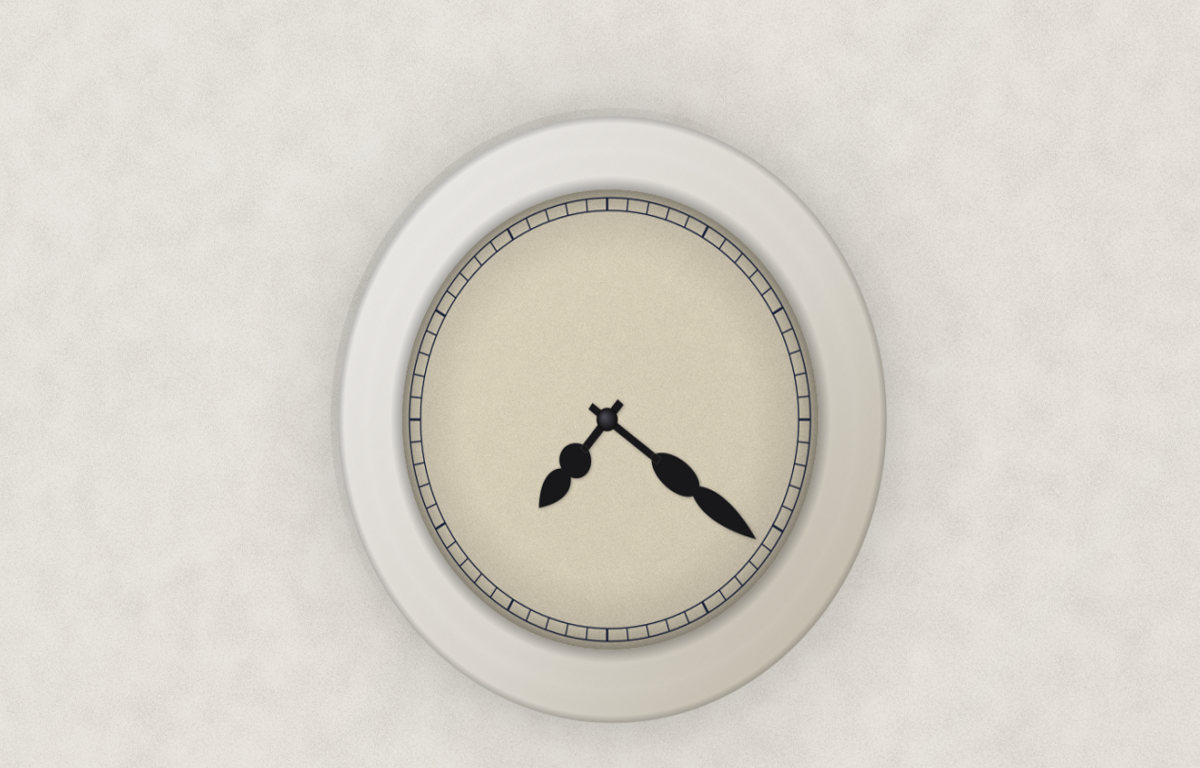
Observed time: 7h21
